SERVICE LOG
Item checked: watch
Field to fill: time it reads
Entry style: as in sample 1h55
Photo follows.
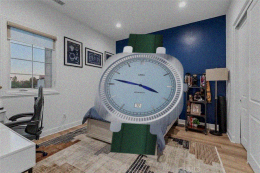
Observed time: 3h47
